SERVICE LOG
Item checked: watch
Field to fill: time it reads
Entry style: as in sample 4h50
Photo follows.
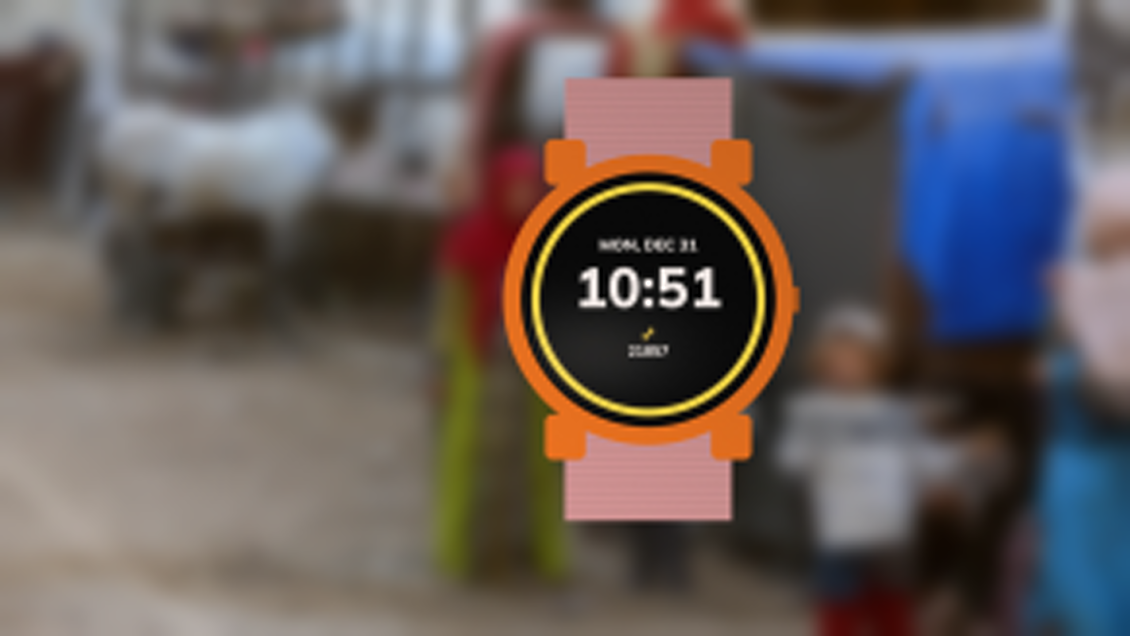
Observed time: 10h51
